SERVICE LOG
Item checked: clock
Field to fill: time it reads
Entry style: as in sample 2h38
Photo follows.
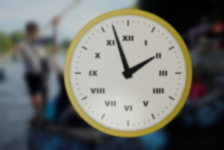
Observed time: 1h57
